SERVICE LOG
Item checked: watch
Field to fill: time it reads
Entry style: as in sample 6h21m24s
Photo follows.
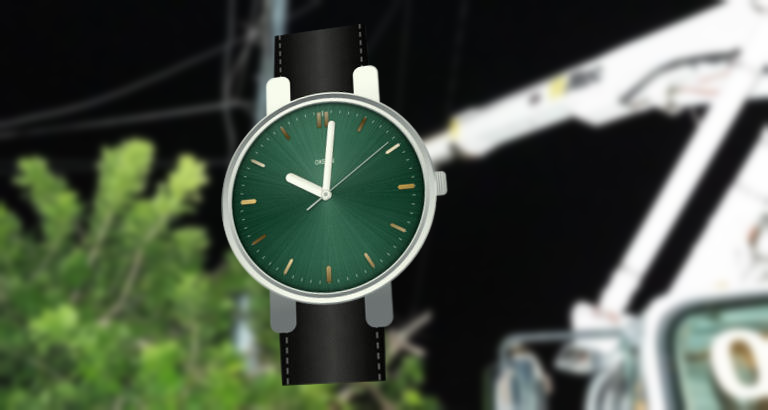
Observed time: 10h01m09s
